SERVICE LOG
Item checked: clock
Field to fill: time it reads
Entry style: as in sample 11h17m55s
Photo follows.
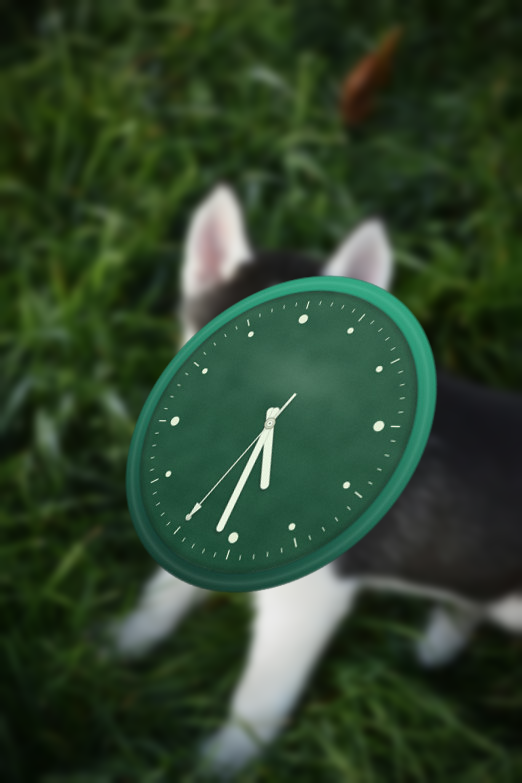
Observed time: 5h31m35s
